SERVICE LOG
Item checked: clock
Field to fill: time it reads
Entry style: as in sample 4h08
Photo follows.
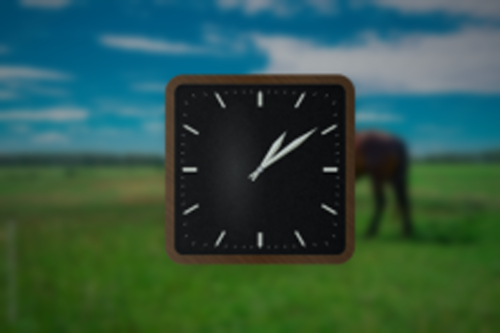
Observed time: 1h09
